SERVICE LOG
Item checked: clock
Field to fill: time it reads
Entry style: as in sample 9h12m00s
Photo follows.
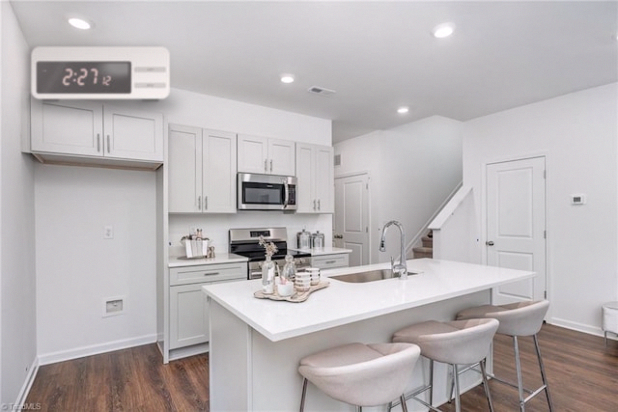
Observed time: 2h27m12s
